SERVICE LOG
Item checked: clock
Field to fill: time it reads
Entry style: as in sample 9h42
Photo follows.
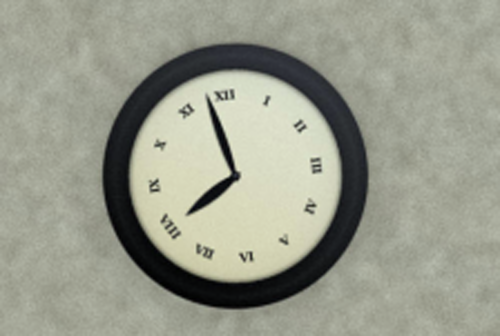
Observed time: 7h58
